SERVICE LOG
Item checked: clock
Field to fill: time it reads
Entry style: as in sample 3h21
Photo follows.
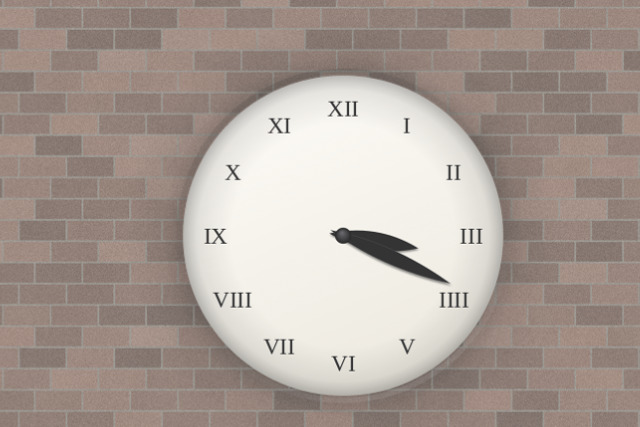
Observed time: 3h19
